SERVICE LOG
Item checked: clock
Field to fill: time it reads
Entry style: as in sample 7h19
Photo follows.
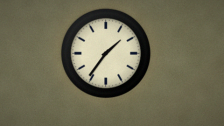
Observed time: 1h36
